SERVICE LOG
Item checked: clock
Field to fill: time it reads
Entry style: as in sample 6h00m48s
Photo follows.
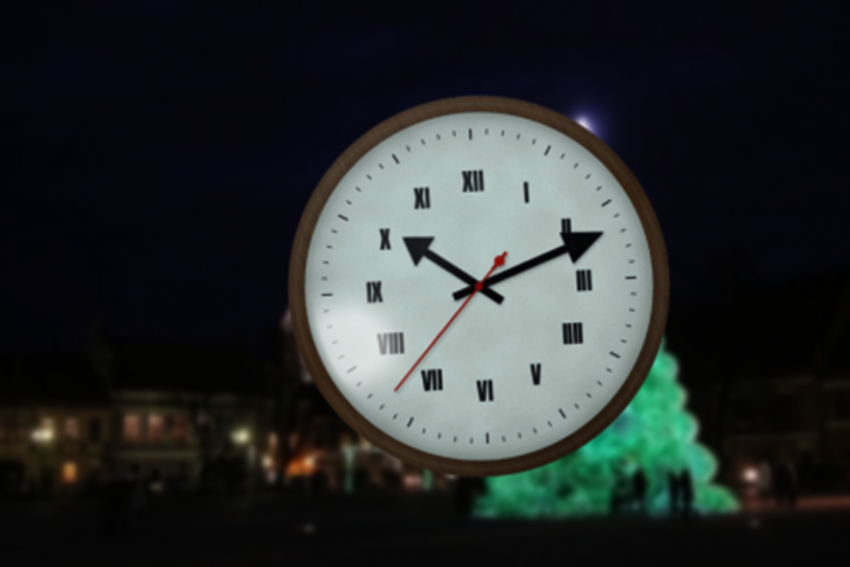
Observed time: 10h11m37s
